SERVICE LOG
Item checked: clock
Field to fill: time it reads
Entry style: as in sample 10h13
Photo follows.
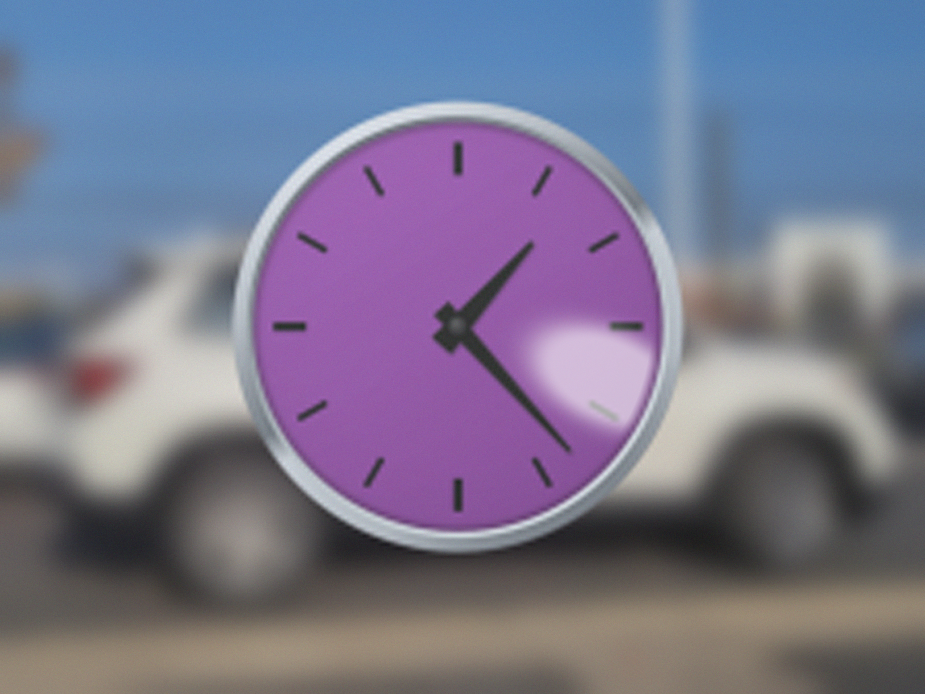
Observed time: 1h23
